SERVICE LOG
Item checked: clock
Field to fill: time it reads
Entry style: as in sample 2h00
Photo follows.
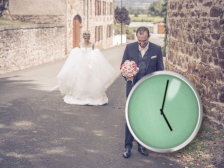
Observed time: 5h02
